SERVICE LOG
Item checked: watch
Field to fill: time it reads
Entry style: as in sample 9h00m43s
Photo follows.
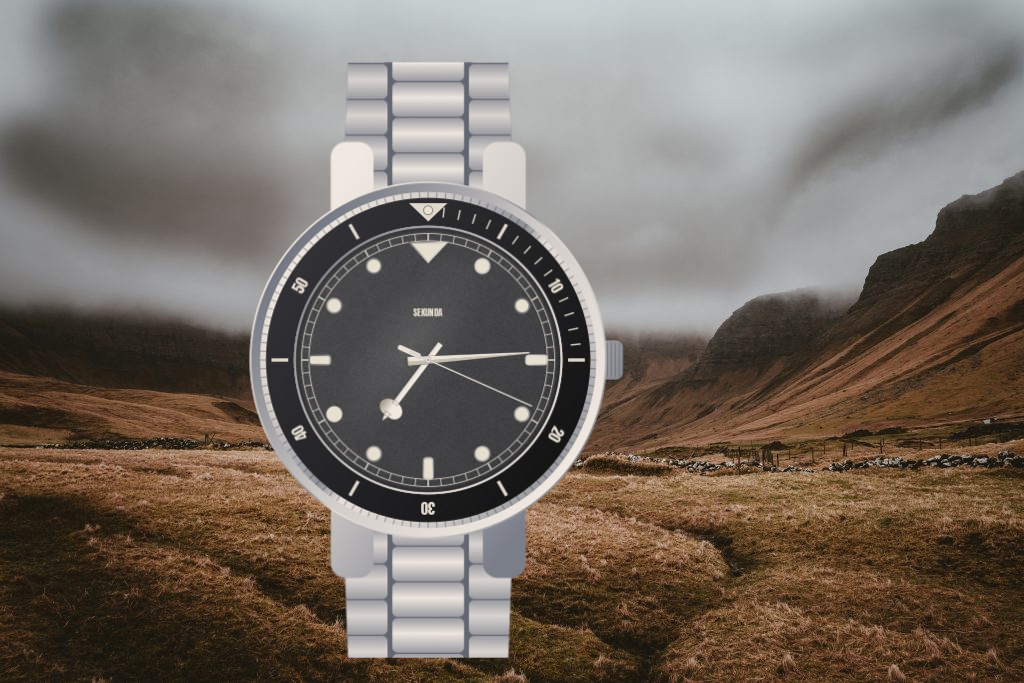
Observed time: 7h14m19s
